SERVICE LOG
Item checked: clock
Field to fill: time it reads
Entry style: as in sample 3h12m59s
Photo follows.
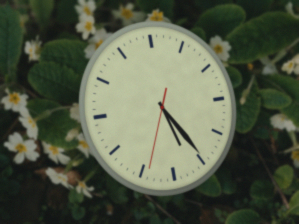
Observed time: 5h24m34s
